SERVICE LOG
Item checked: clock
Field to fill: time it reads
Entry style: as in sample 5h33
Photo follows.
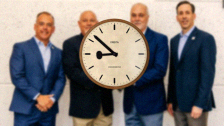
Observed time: 8h52
